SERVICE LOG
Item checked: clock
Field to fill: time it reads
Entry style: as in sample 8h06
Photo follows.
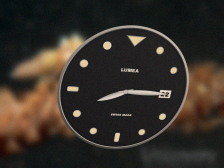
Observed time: 8h15
